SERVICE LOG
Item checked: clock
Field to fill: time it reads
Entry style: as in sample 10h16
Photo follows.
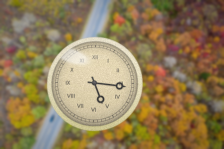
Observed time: 5h16
